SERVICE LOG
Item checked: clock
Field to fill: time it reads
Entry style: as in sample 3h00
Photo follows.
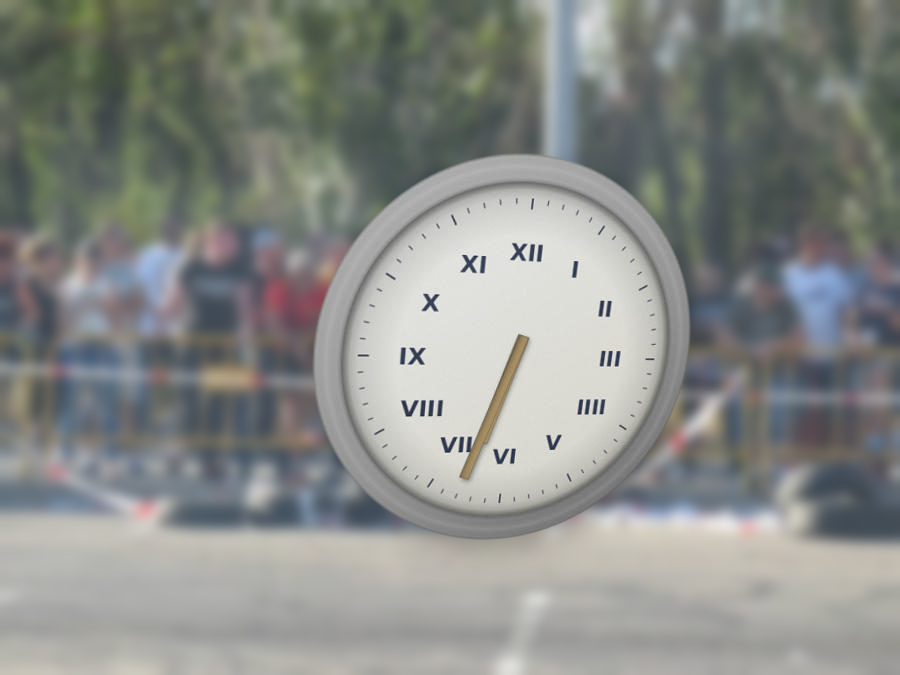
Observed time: 6h33
